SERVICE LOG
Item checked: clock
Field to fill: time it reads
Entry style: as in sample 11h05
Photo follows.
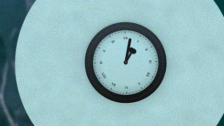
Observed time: 1h02
